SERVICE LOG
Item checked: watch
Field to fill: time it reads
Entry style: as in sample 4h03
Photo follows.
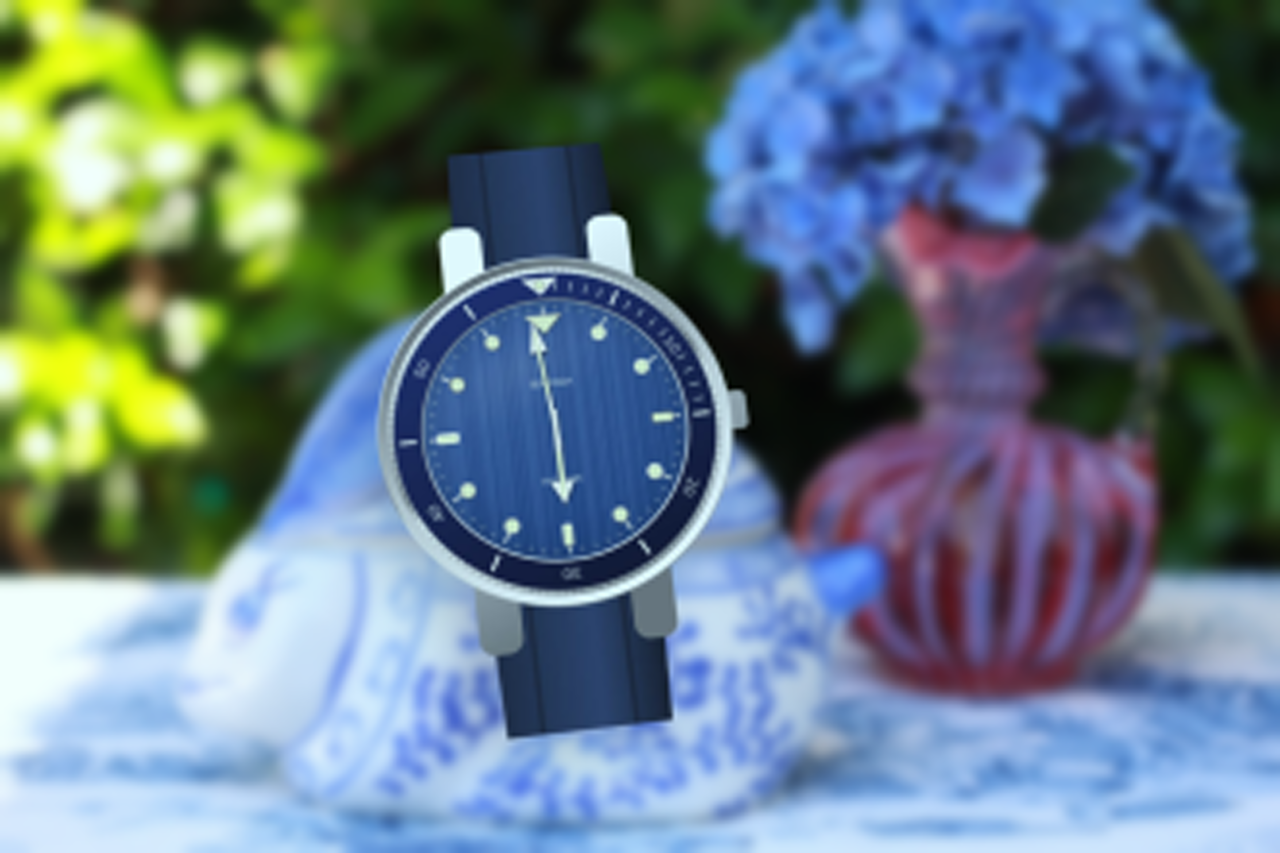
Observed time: 5h59
